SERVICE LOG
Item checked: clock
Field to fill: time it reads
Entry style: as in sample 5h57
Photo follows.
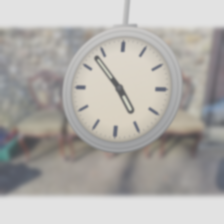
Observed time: 4h53
